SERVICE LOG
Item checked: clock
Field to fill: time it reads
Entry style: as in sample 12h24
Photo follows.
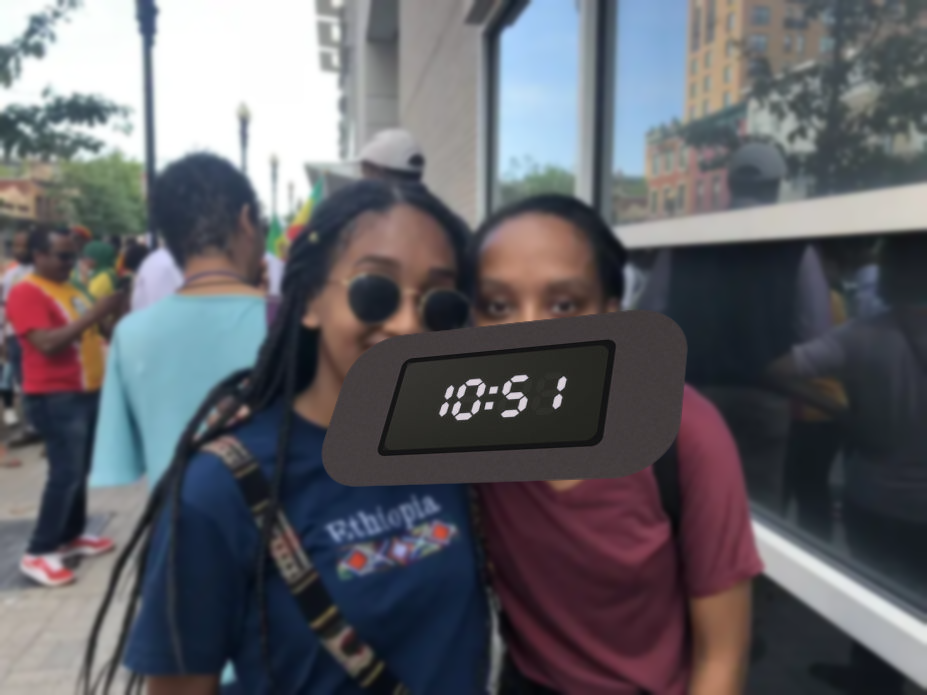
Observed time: 10h51
